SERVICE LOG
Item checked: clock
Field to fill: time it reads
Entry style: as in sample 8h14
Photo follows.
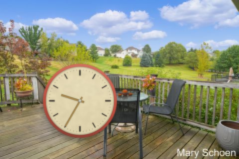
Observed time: 9h35
